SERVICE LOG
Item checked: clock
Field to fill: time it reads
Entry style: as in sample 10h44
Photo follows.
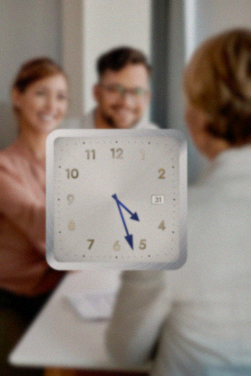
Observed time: 4h27
